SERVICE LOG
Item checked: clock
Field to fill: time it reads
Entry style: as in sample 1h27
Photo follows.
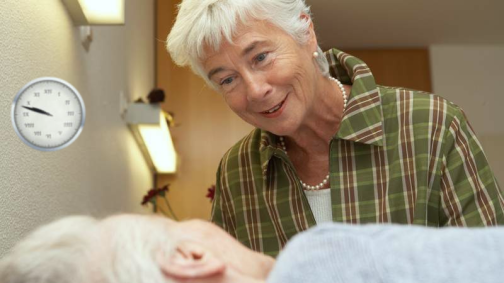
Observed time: 9h48
